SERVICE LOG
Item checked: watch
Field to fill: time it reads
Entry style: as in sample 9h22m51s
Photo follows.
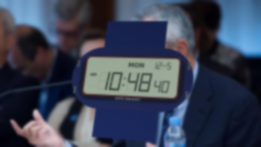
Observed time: 10h48m40s
